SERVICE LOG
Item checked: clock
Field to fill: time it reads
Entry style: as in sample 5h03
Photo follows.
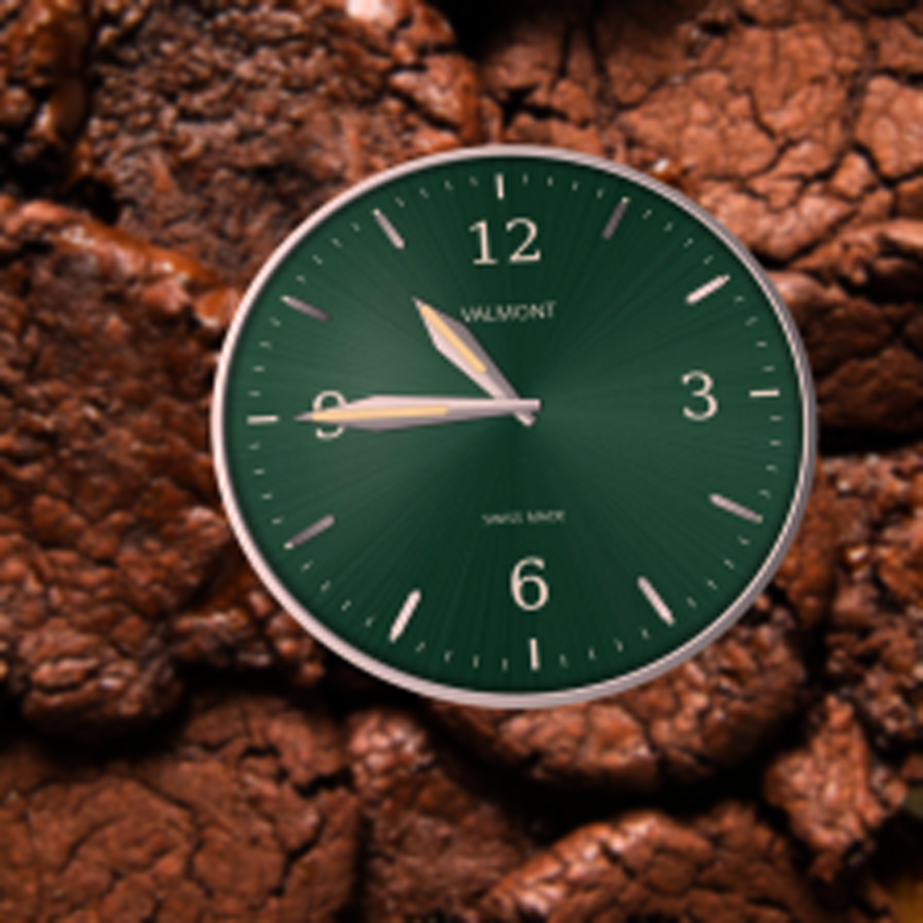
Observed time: 10h45
